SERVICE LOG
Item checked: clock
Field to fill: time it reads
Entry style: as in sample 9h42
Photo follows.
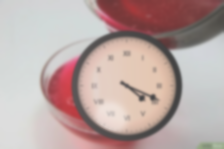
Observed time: 4h19
